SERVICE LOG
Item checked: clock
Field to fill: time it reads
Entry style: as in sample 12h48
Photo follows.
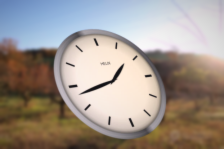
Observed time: 1h43
